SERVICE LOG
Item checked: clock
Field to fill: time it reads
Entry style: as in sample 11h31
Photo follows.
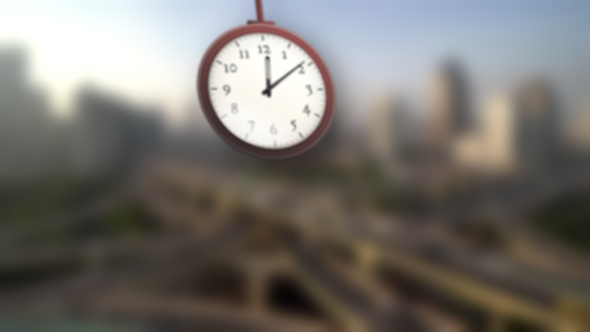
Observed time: 12h09
